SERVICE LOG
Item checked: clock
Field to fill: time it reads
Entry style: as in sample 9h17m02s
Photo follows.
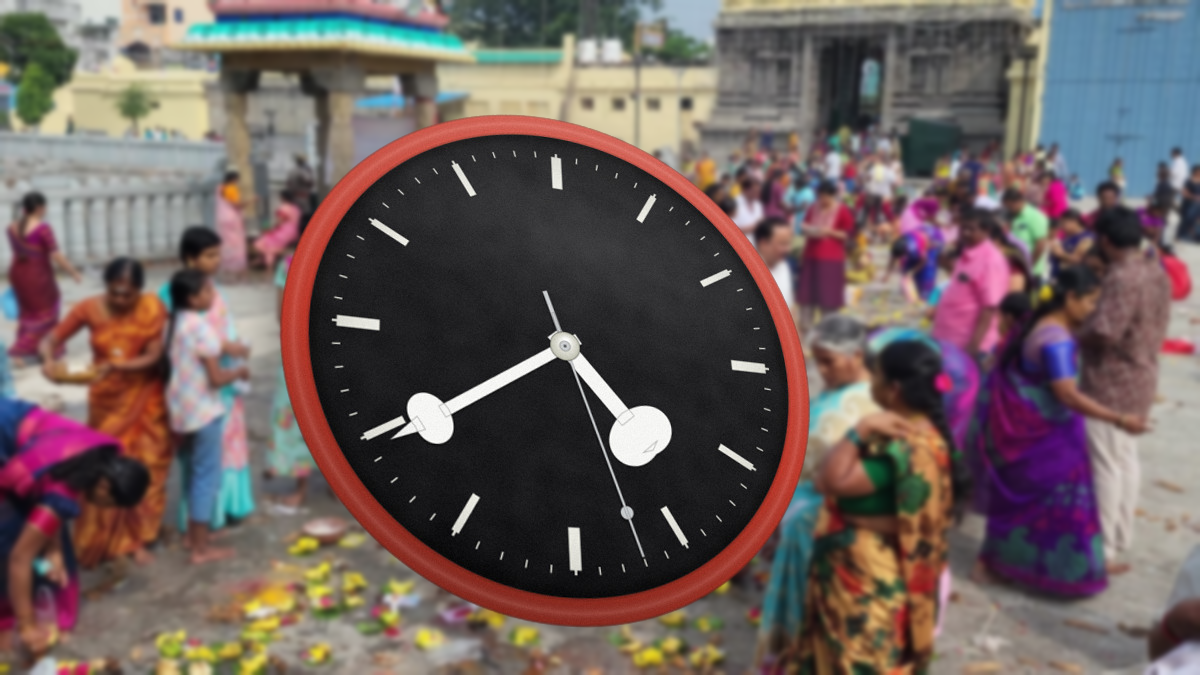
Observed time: 4h39m27s
